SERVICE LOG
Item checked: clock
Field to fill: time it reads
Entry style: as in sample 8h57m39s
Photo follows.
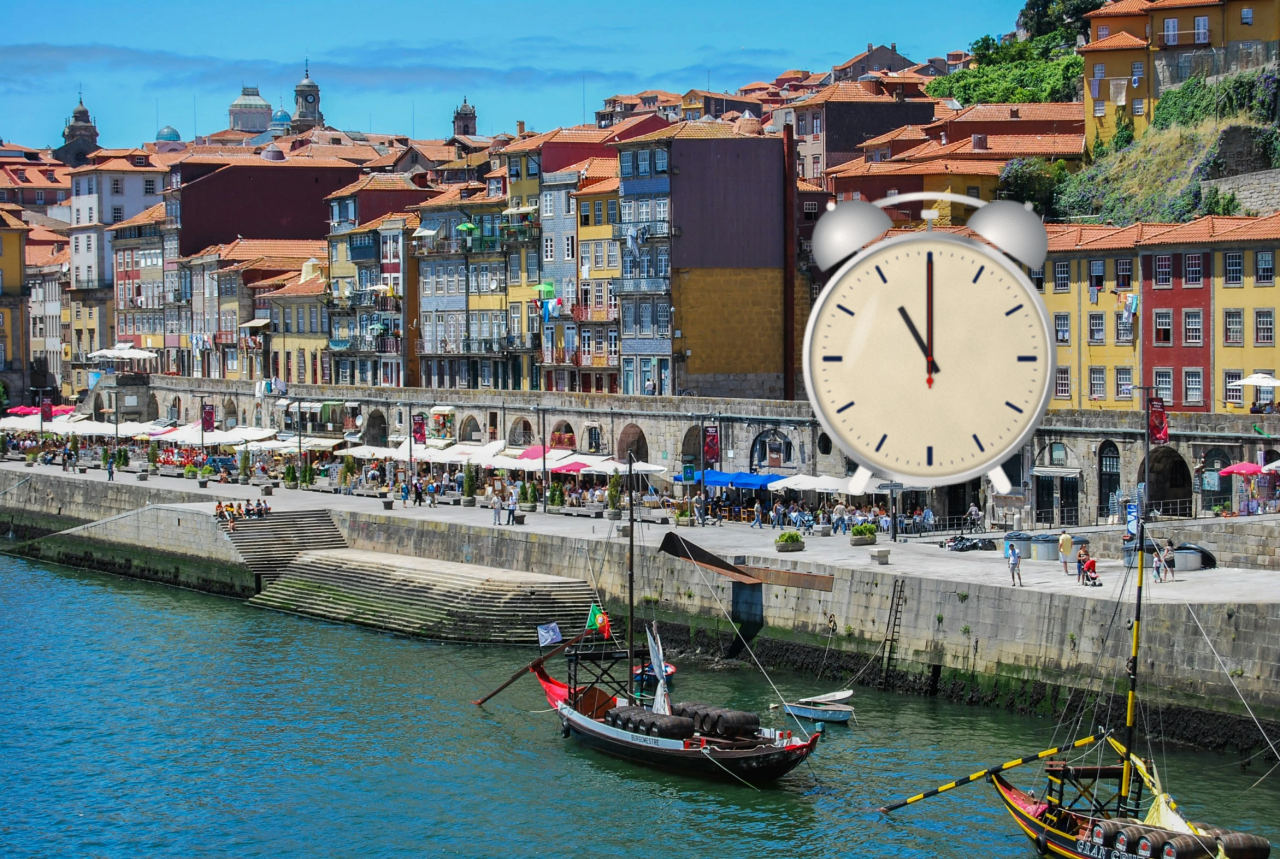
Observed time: 11h00m00s
